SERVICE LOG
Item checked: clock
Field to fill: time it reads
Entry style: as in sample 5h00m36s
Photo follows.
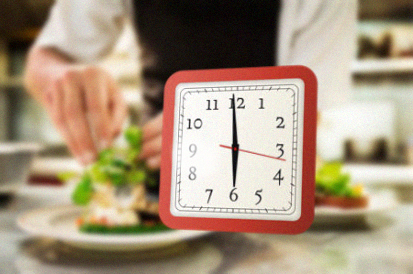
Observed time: 5h59m17s
